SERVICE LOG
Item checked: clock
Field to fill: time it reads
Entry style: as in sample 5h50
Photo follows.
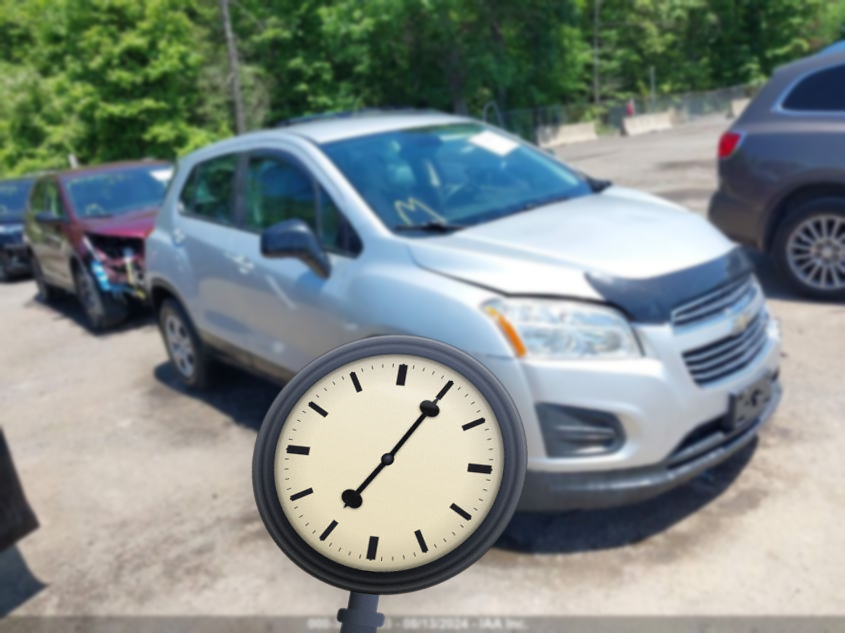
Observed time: 7h05
